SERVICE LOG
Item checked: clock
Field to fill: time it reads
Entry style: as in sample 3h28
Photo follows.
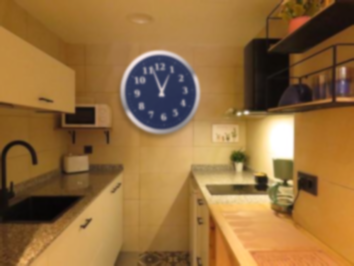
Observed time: 12h57
